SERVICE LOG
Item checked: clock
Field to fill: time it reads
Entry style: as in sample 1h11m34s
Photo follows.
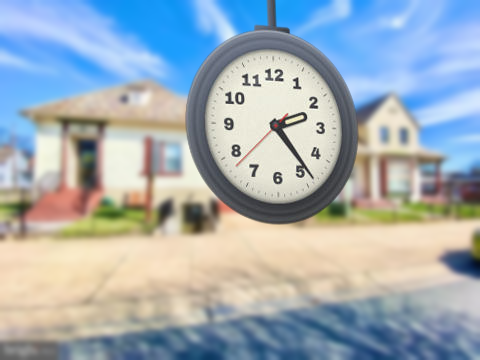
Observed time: 2h23m38s
